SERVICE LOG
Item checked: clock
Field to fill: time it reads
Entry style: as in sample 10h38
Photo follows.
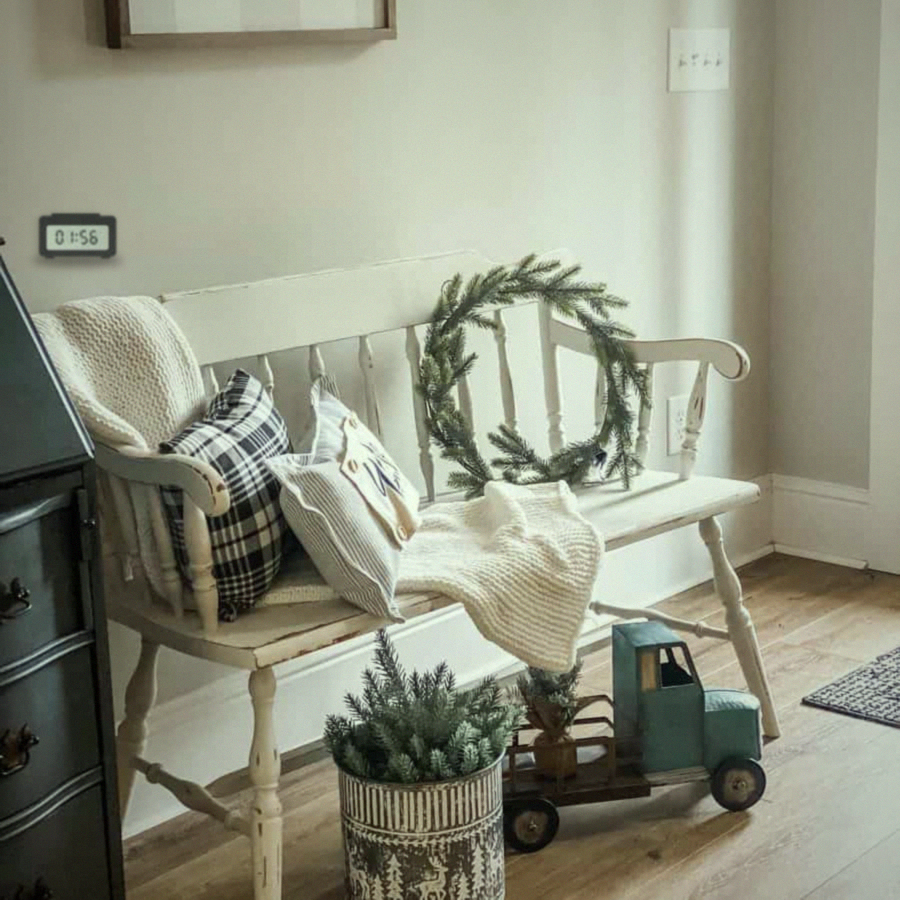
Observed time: 1h56
